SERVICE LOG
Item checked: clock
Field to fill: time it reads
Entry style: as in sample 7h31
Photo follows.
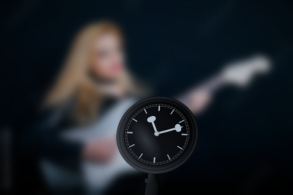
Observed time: 11h12
